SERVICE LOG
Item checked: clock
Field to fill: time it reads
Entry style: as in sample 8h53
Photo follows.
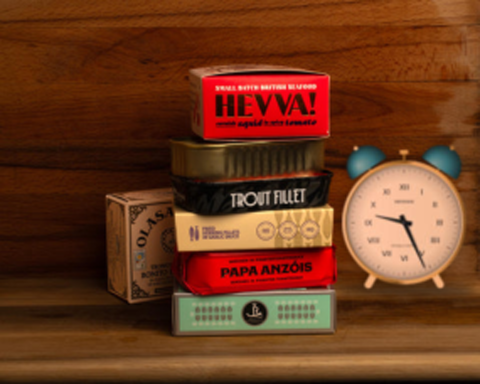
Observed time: 9h26
